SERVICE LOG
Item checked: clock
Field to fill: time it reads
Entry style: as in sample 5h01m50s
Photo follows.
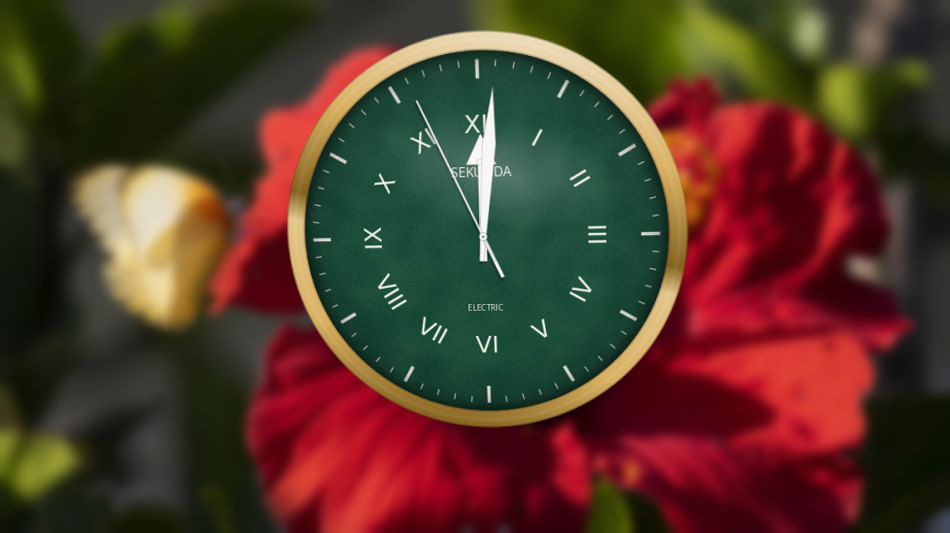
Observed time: 12h00m56s
